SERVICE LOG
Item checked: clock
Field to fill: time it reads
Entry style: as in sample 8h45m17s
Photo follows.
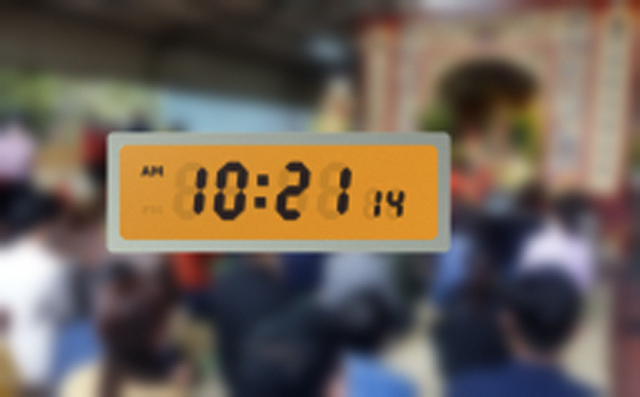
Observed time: 10h21m14s
